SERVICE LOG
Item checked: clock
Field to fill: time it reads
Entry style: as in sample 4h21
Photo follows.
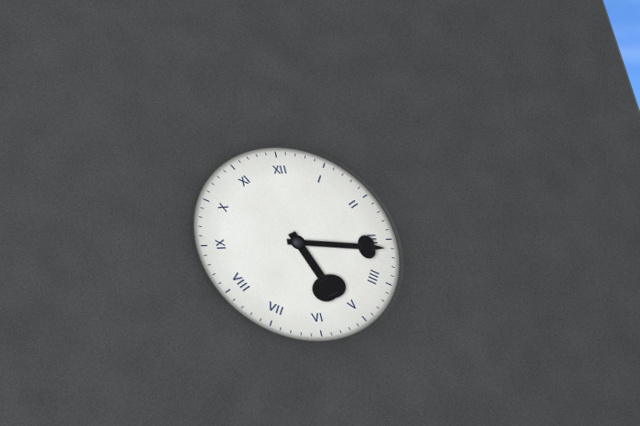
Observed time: 5h16
